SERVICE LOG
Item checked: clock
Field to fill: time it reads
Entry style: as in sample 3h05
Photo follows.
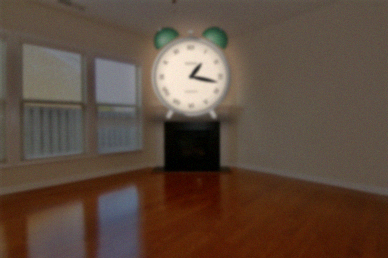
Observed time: 1h17
